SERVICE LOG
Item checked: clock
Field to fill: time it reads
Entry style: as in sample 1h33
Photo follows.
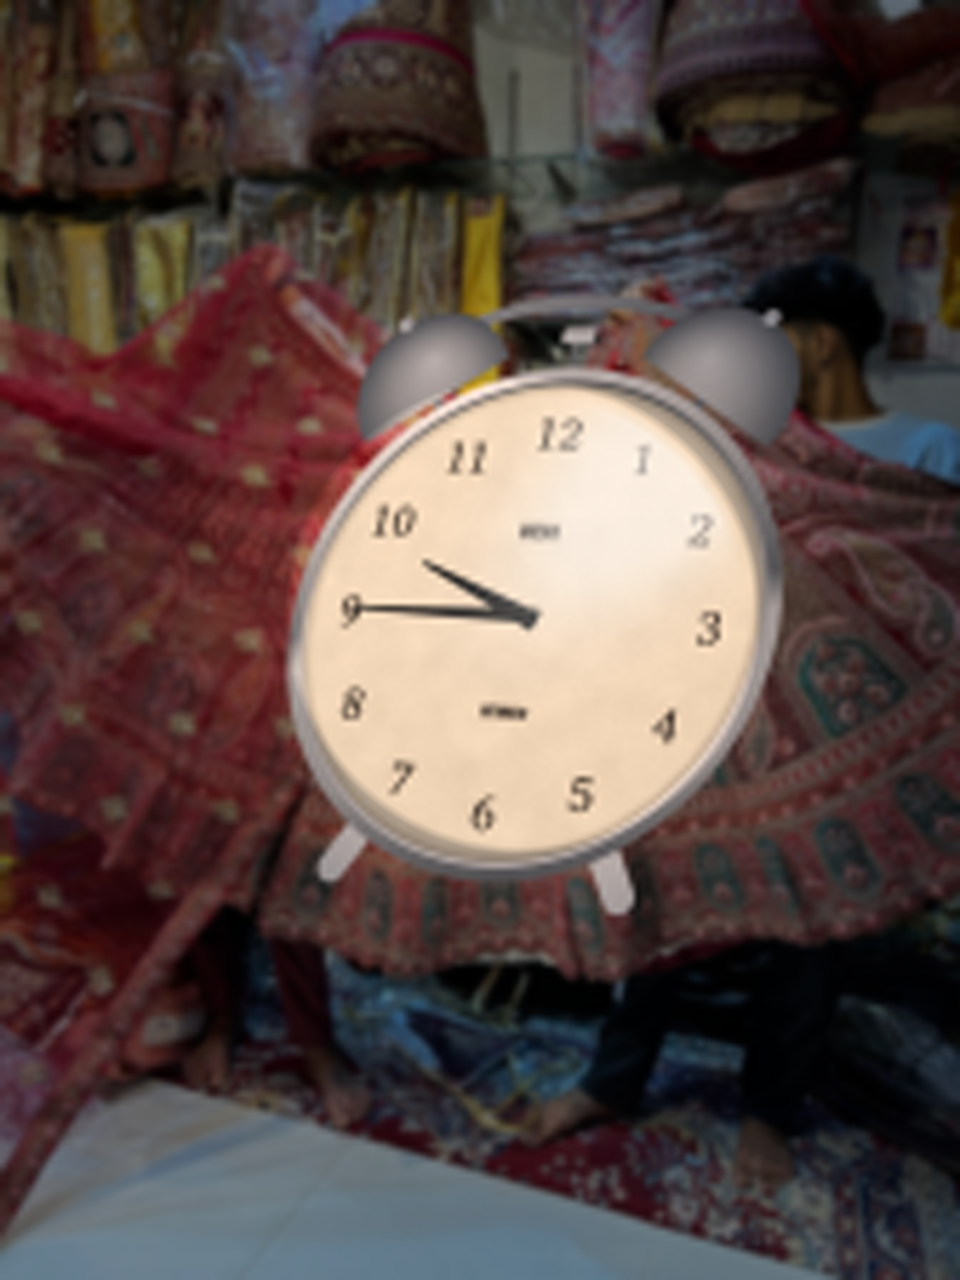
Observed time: 9h45
